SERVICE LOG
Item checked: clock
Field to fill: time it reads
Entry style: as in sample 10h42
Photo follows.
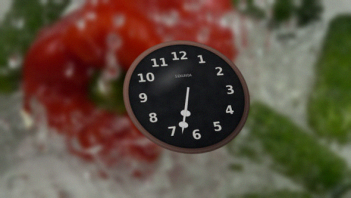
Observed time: 6h33
